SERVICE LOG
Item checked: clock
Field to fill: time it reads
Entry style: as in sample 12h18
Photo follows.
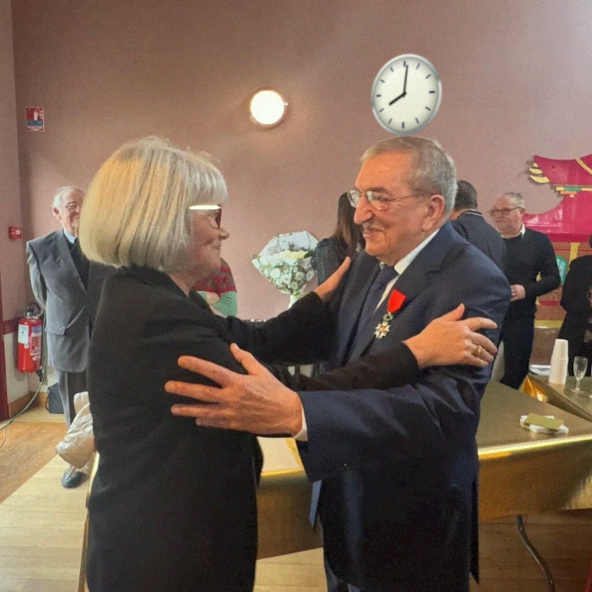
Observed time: 8h01
